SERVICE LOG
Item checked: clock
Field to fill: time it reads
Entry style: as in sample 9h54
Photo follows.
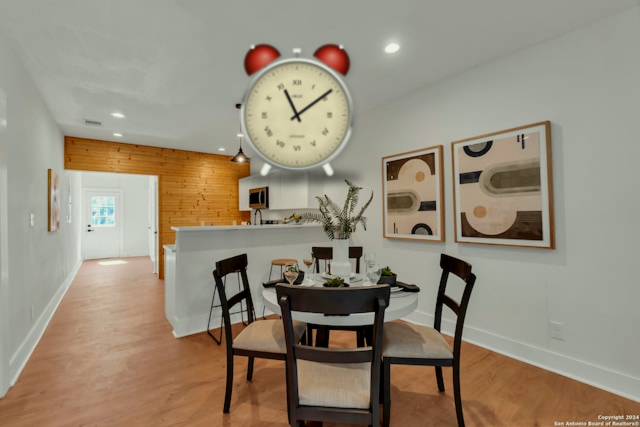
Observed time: 11h09
